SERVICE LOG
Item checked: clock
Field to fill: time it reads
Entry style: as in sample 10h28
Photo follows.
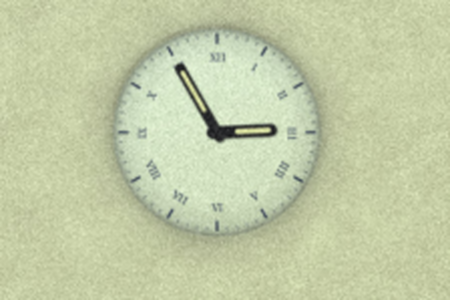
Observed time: 2h55
